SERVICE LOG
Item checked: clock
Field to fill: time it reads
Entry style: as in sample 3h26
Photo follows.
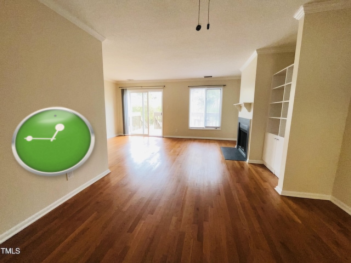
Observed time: 12h45
